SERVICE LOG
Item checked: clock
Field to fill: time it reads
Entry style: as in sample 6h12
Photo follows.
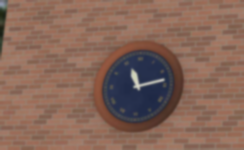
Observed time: 11h13
